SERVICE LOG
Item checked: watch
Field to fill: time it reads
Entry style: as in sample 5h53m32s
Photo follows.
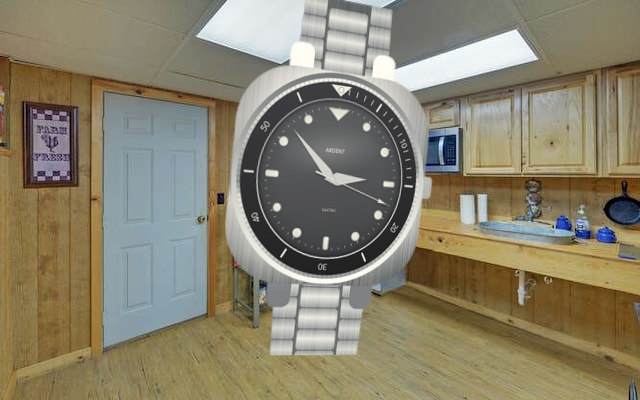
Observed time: 2h52m18s
